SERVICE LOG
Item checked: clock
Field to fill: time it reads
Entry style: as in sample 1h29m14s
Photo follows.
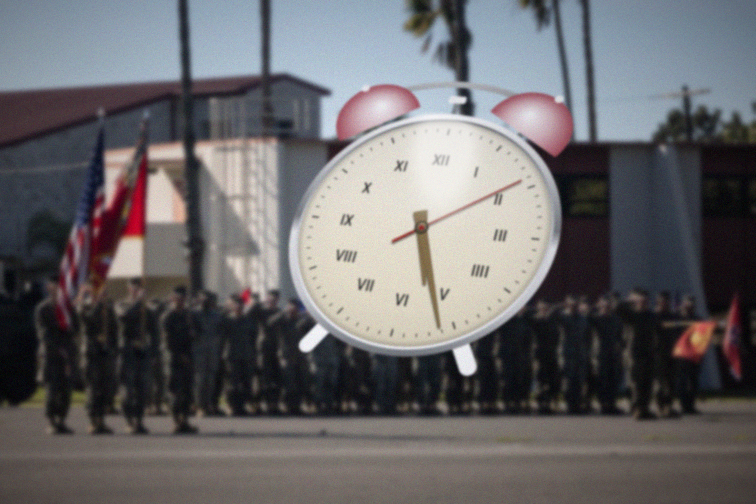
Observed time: 5h26m09s
